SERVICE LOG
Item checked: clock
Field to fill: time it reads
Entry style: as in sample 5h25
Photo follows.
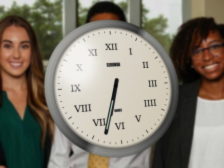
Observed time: 6h33
